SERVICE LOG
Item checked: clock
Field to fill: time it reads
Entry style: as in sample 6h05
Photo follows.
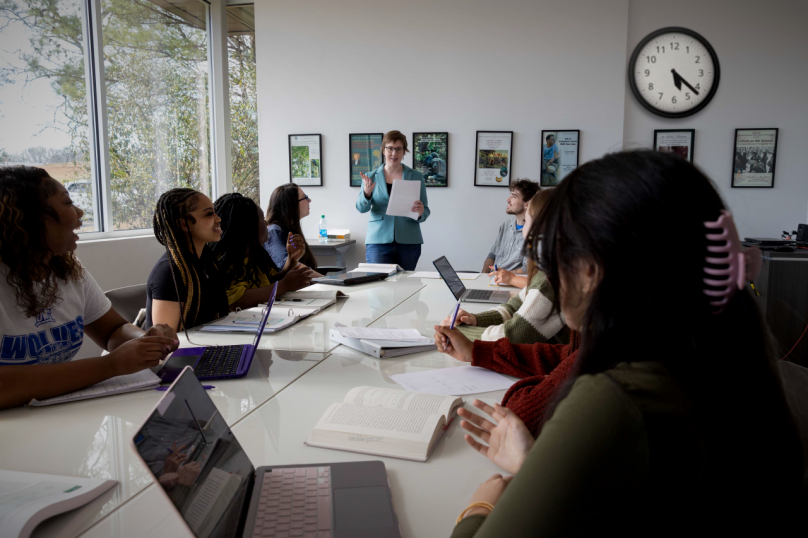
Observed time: 5h22
